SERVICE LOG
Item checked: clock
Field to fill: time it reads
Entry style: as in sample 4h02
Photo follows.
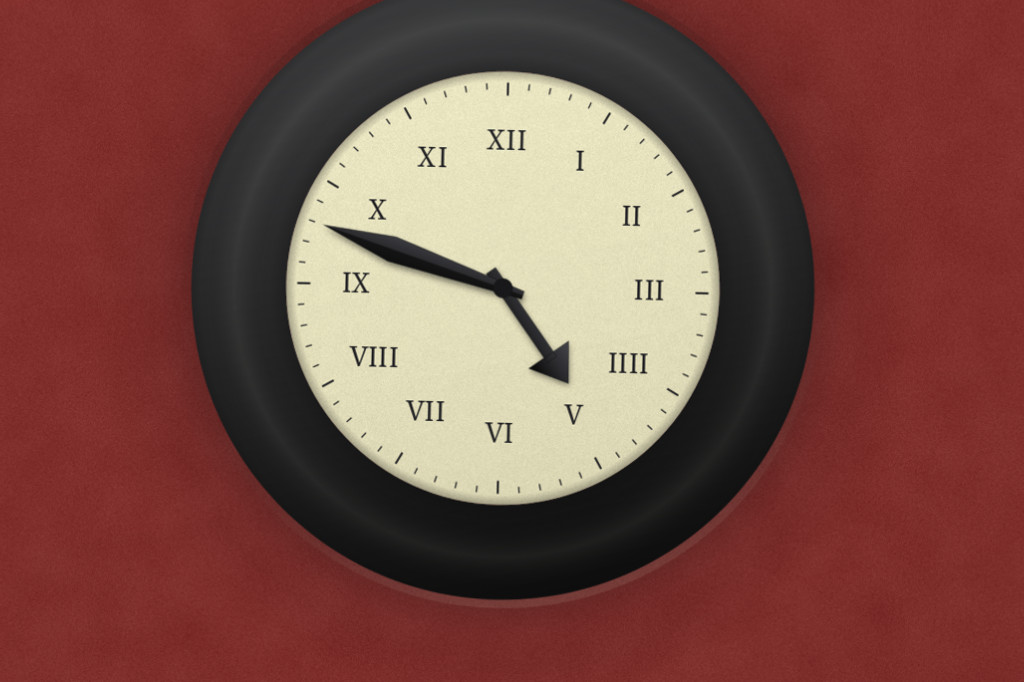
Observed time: 4h48
